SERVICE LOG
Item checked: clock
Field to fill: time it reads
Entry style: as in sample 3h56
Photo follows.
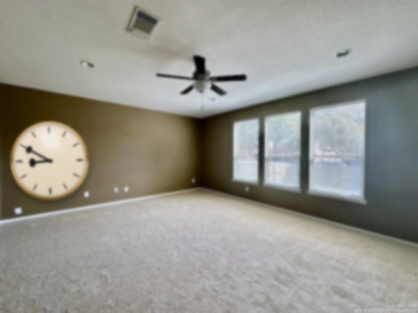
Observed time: 8h50
